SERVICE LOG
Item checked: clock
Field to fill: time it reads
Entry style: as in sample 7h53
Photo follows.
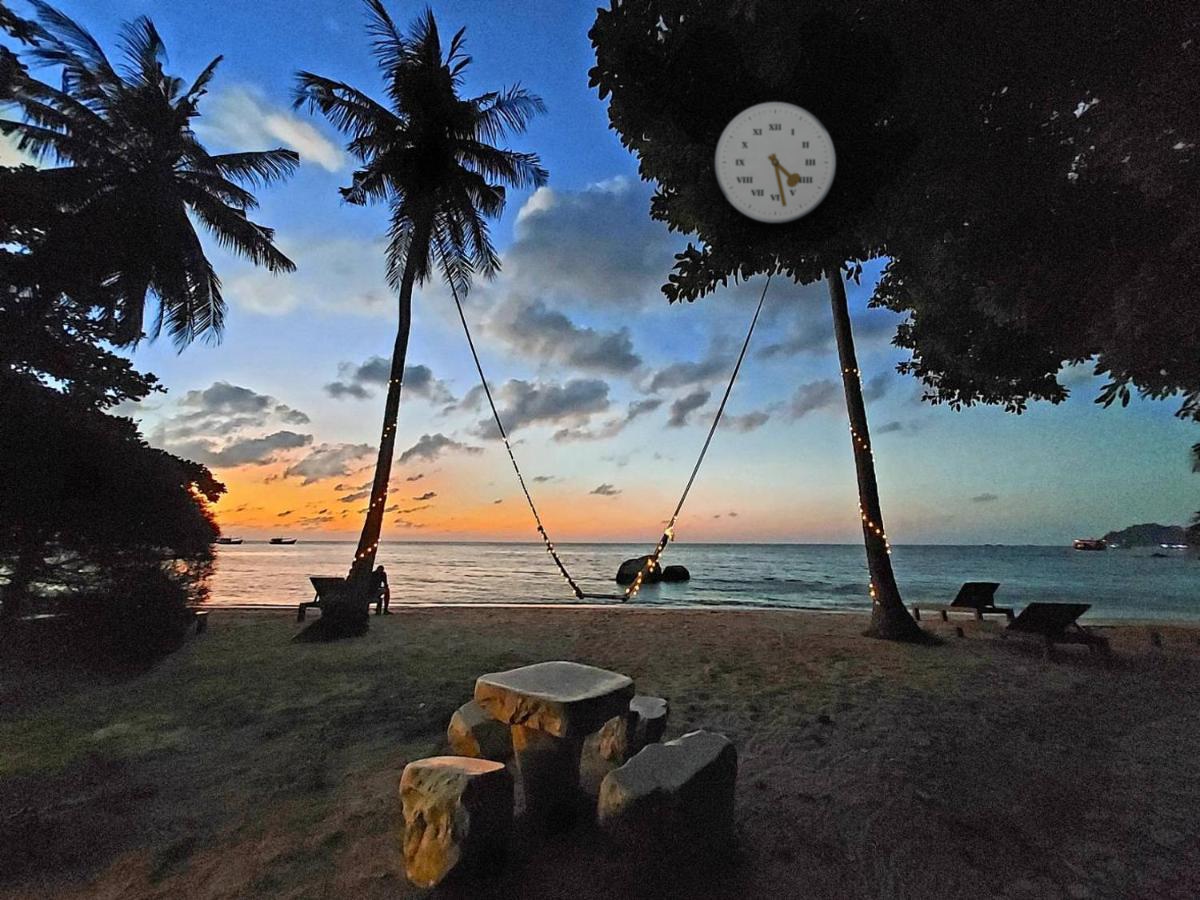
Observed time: 4h28
